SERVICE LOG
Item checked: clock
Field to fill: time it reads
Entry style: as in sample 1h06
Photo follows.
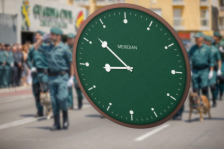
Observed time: 8h52
